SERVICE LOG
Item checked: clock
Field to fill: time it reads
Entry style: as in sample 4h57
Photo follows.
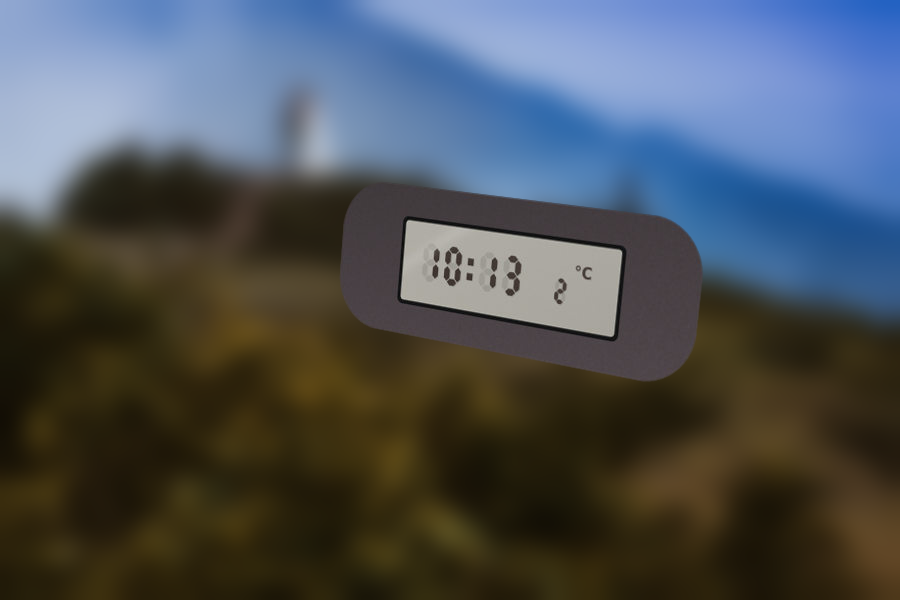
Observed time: 10h13
